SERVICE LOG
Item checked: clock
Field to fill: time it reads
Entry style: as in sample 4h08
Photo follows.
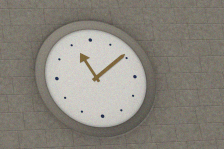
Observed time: 11h09
